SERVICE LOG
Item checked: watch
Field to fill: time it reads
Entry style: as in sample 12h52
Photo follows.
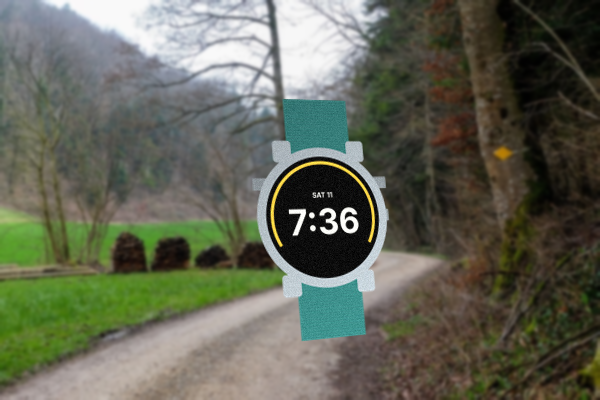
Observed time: 7h36
